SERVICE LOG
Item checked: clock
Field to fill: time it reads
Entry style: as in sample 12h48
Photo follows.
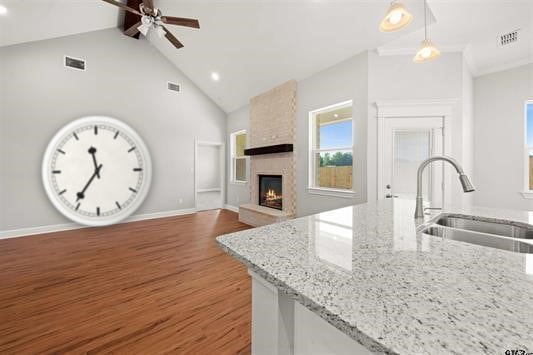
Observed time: 11h36
